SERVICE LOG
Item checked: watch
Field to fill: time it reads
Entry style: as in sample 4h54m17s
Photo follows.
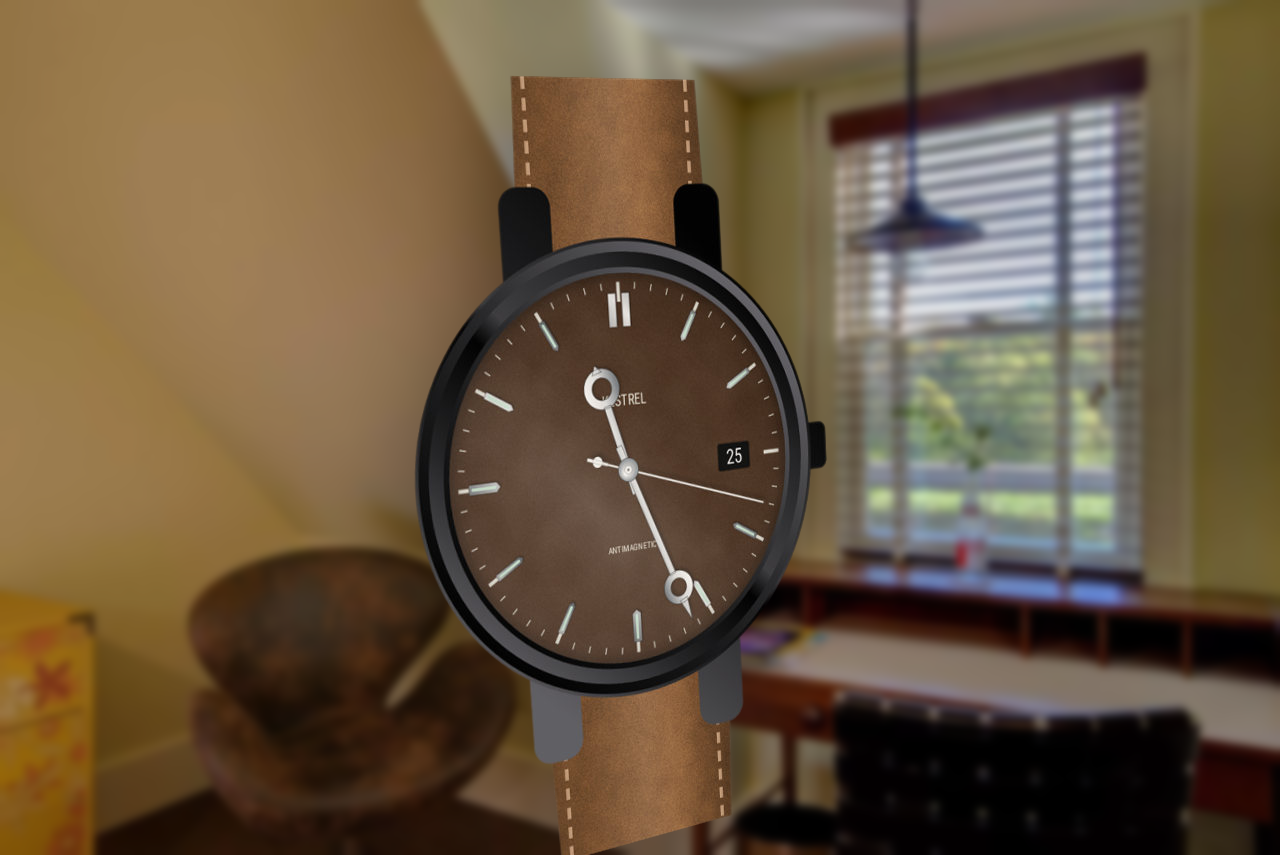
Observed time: 11h26m18s
